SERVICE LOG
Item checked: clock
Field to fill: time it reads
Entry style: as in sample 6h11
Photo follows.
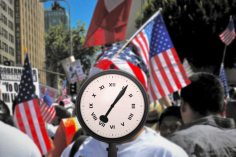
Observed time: 7h06
